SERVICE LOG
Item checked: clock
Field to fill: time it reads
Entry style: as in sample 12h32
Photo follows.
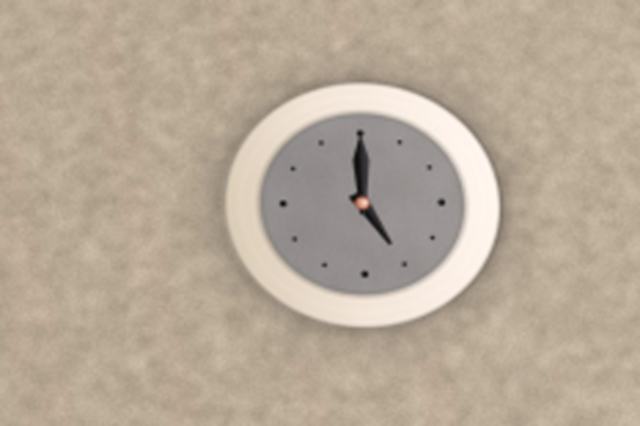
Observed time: 5h00
